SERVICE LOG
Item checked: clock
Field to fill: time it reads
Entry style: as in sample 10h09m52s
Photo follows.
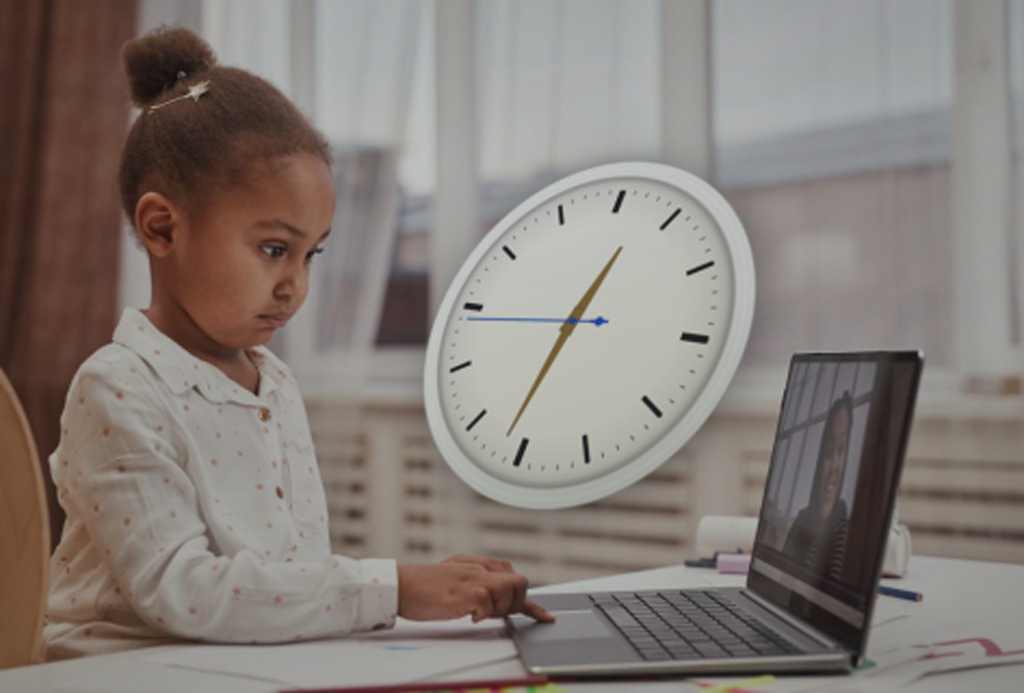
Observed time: 12h31m44s
